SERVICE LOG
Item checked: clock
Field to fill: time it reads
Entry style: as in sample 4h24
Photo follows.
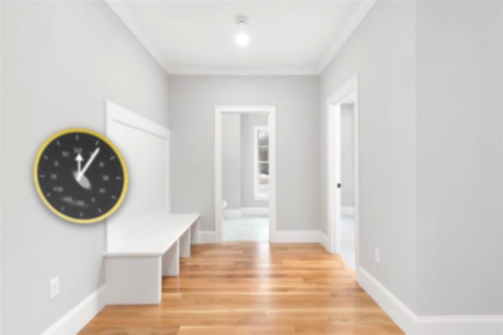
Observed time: 12h06
